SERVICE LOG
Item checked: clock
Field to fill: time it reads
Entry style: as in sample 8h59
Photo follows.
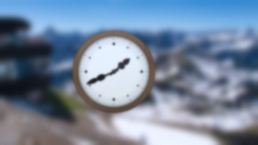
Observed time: 1h41
